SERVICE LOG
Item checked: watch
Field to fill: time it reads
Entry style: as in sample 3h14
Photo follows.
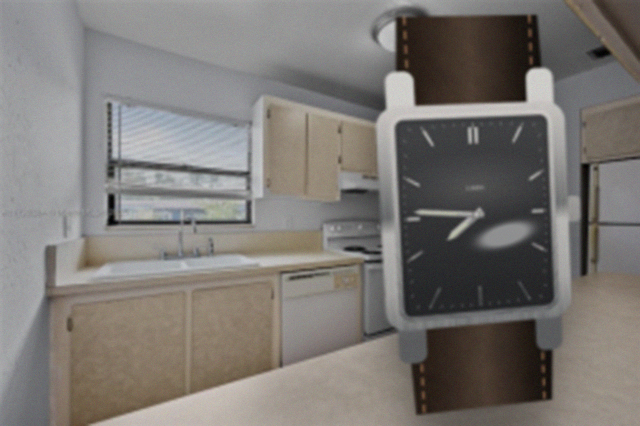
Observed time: 7h46
